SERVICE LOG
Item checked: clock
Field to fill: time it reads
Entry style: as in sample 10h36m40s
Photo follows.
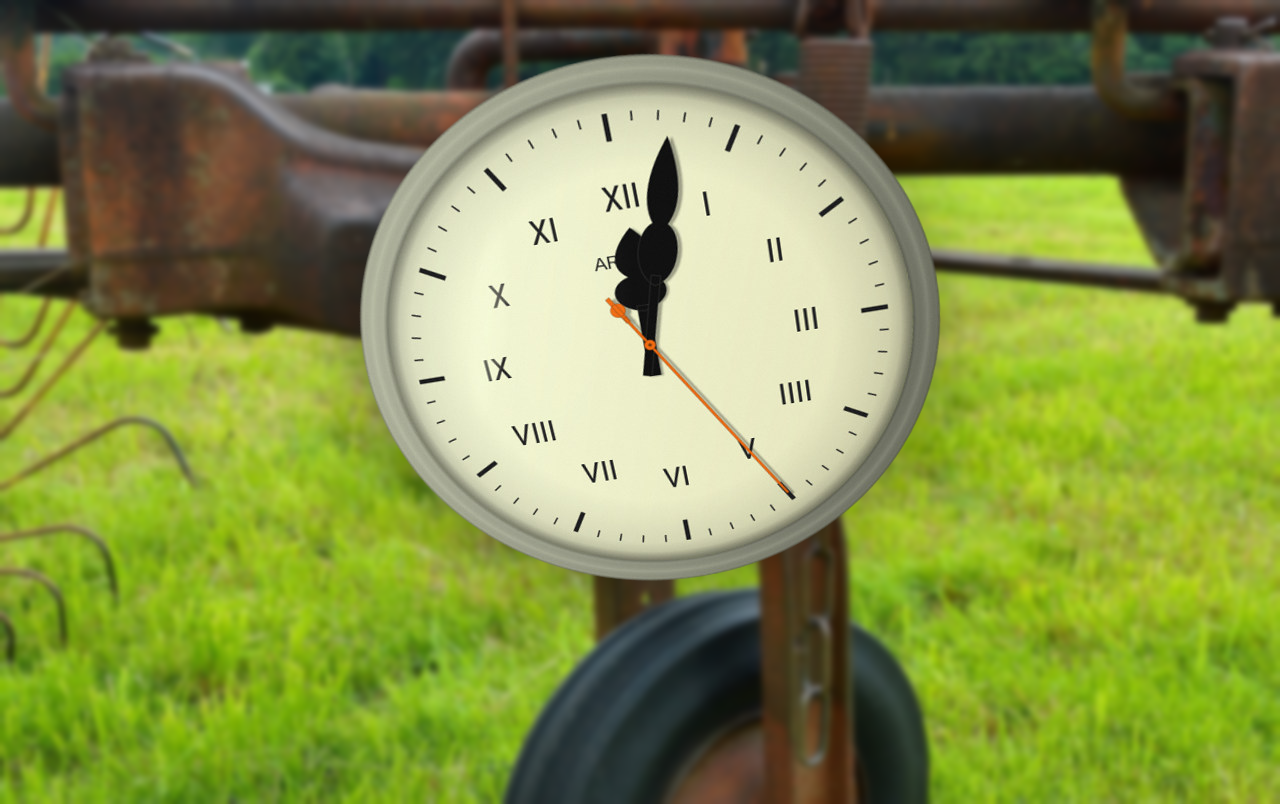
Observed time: 12h02m25s
